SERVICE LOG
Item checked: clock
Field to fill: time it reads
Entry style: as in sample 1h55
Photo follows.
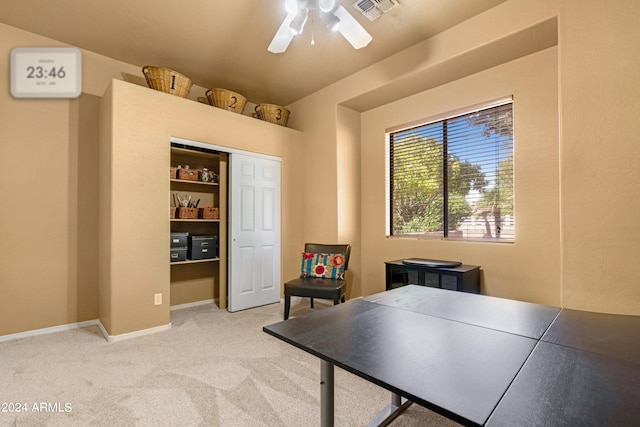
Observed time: 23h46
